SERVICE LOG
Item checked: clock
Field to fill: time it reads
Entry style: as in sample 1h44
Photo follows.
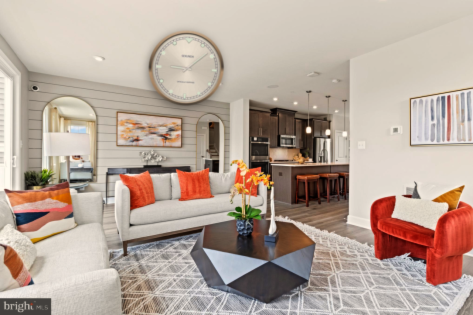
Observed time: 9h08
